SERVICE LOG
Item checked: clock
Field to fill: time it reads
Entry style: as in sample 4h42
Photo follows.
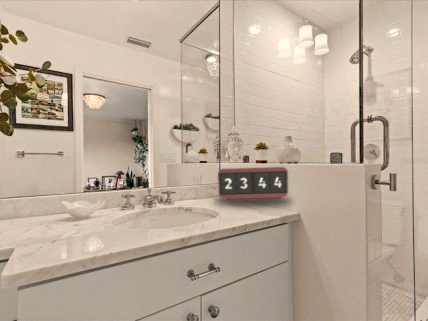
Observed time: 23h44
